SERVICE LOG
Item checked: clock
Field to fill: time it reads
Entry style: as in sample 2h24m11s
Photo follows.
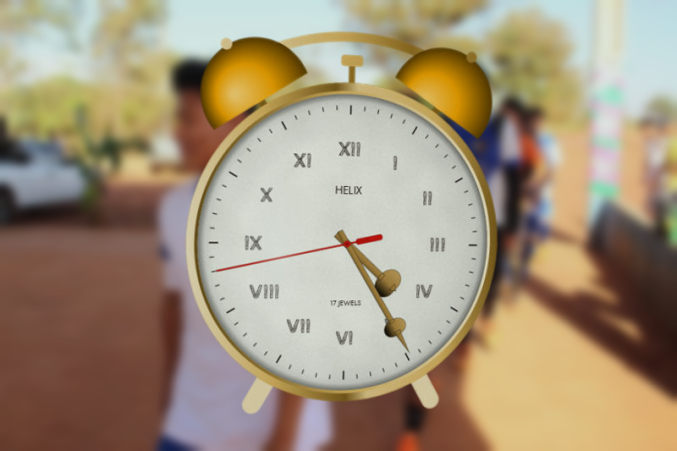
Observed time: 4h24m43s
